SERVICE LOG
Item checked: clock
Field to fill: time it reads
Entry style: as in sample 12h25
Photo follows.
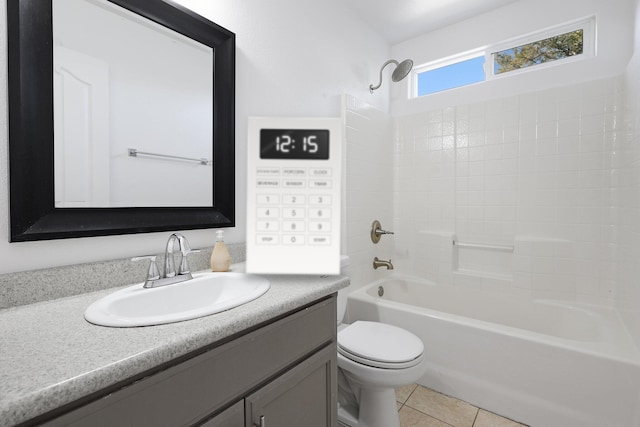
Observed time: 12h15
